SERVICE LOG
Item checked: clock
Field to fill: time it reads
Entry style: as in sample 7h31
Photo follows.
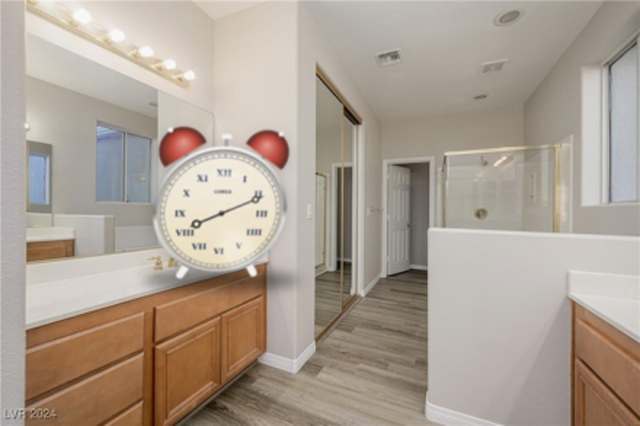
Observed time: 8h11
